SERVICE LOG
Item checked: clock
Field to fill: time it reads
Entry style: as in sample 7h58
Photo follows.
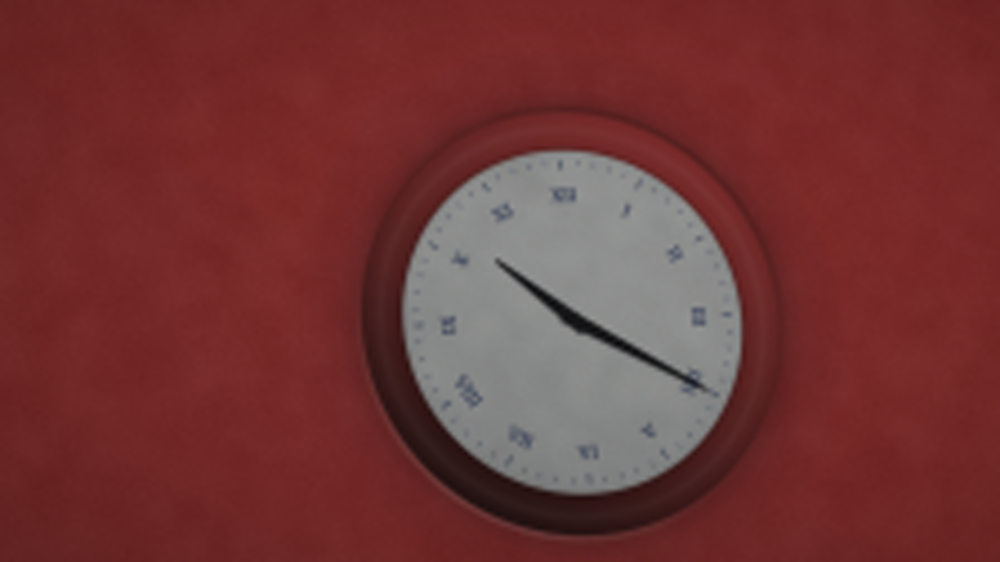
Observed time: 10h20
